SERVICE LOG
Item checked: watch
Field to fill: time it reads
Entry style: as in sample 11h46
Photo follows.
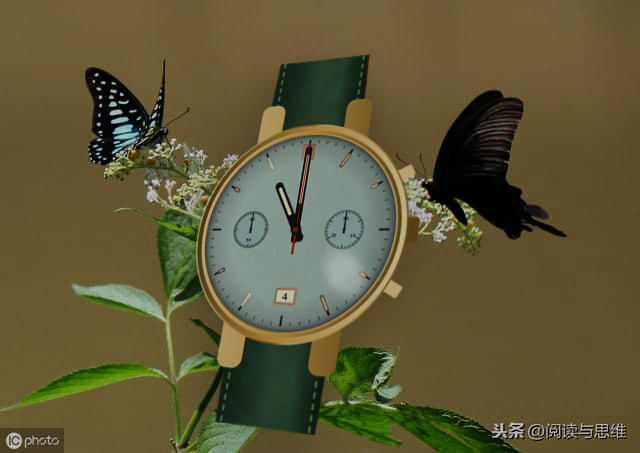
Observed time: 11h00
